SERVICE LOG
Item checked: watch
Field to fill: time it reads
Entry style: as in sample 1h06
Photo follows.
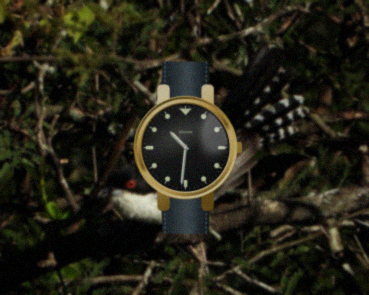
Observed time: 10h31
